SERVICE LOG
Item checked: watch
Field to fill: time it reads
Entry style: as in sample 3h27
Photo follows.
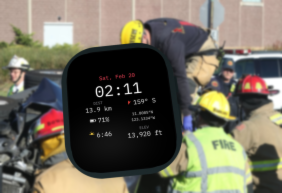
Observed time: 2h11
